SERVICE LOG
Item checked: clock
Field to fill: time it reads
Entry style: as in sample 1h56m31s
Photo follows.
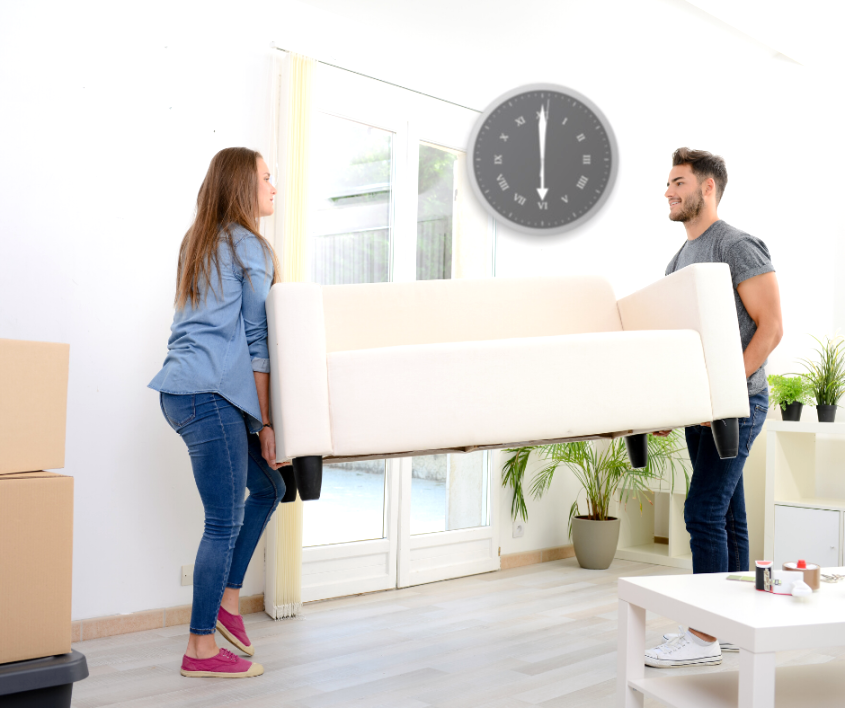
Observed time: 6h00m01s
